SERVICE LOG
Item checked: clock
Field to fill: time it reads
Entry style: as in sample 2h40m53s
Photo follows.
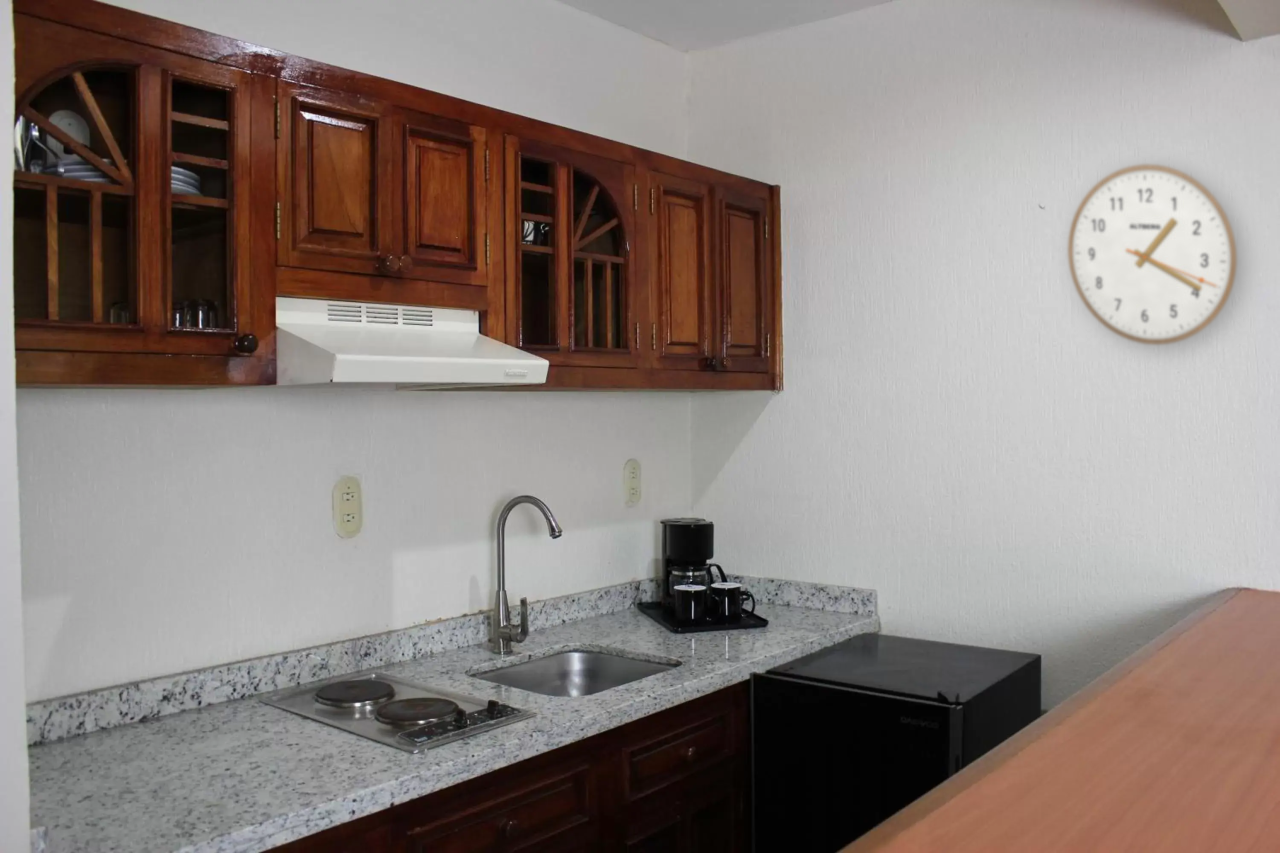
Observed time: 1h19m18s
